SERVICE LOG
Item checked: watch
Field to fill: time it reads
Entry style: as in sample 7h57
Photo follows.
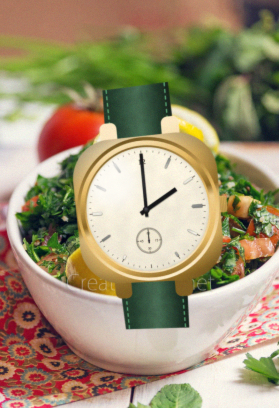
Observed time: 2h00
